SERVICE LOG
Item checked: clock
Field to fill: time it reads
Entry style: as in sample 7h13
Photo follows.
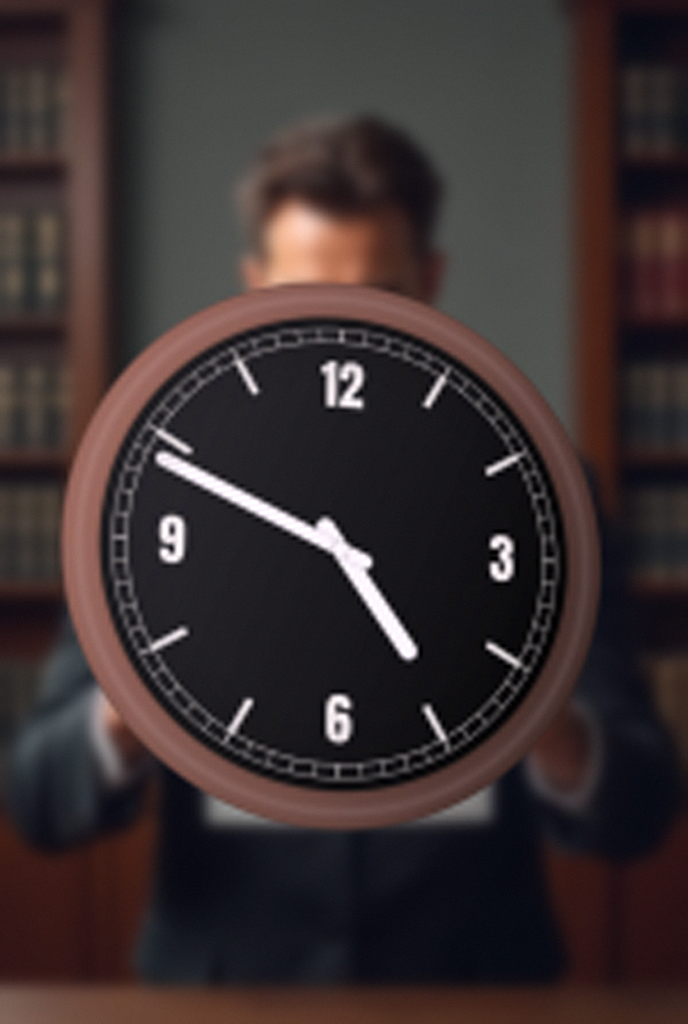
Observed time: 4h49
